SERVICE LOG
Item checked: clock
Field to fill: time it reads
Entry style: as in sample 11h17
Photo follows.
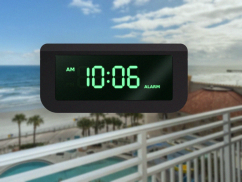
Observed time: 10h06
